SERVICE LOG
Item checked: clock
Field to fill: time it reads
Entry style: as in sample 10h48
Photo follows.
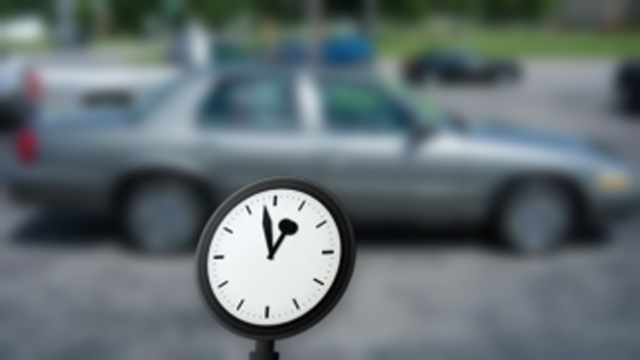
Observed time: 12h58
